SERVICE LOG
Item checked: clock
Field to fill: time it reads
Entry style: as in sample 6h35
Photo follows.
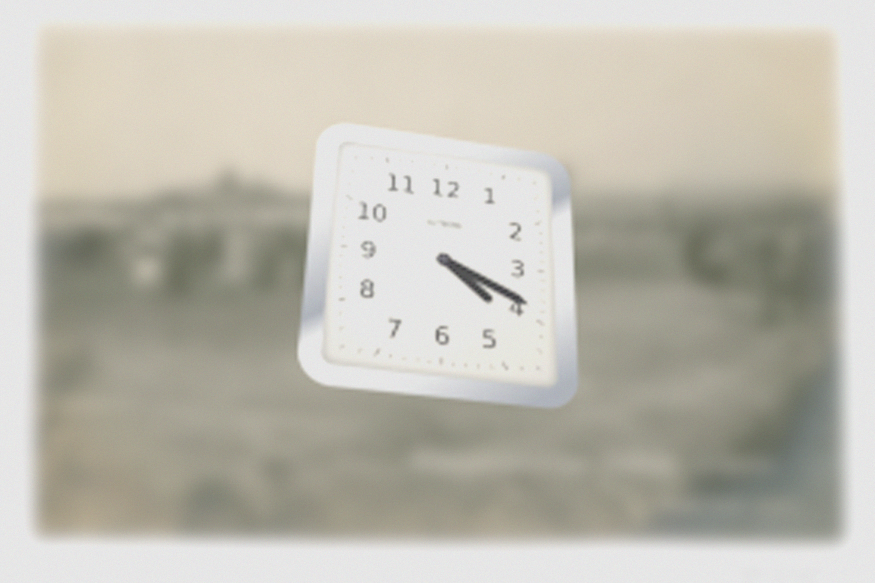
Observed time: 4h19
